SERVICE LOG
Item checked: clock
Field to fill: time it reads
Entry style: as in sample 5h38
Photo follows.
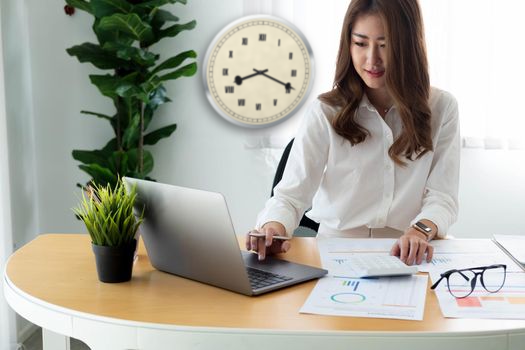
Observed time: 8h19
